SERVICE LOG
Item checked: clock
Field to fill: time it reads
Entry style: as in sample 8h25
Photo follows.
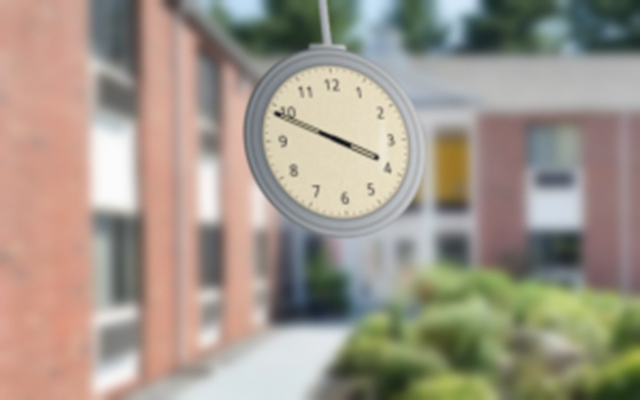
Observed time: 3h49
